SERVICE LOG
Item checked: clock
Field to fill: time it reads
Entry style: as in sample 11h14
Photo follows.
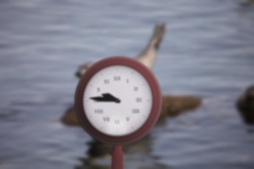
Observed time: 9h46
